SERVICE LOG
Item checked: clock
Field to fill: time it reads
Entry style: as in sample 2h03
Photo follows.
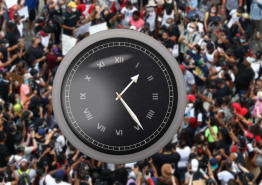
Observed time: 1h24
